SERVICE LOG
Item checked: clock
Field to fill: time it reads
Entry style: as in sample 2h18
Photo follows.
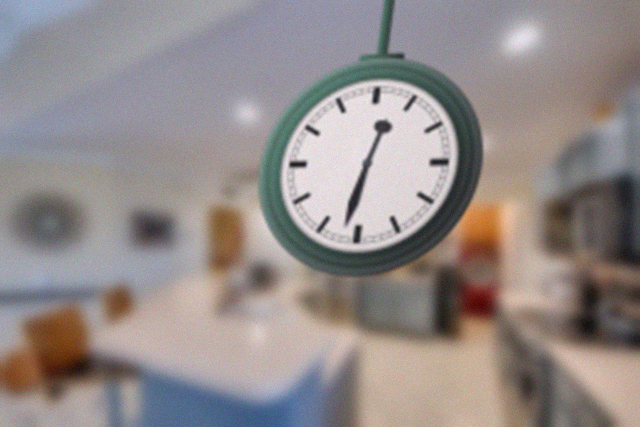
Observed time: 12h32
